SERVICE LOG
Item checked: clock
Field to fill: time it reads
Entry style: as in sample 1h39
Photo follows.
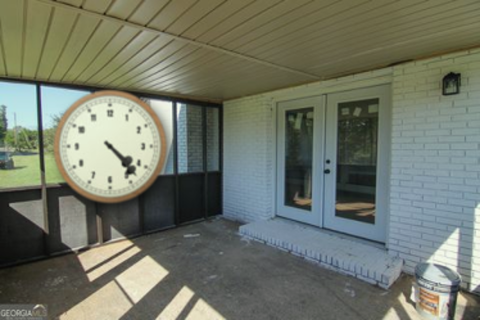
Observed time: 4h23
